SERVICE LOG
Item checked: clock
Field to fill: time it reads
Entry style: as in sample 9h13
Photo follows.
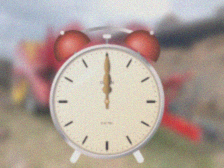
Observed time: 12h00
